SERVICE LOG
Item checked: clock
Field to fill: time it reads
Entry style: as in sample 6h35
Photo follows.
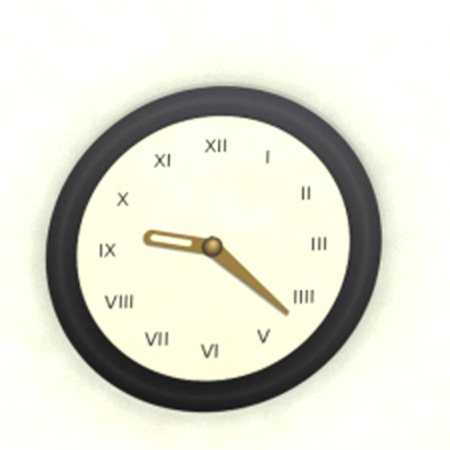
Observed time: 9h22
